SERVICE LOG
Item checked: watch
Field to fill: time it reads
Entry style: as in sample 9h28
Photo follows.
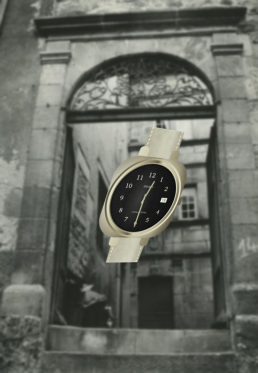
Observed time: 12h30
